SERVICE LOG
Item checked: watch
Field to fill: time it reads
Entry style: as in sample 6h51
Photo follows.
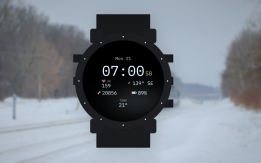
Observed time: 7h00
